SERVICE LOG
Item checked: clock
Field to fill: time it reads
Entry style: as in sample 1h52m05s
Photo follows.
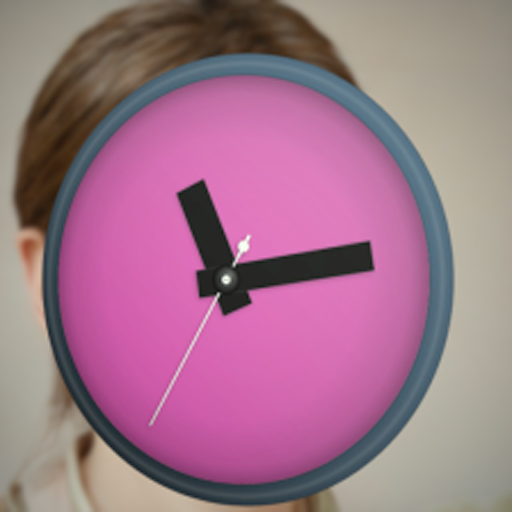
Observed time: 11h13m35s
